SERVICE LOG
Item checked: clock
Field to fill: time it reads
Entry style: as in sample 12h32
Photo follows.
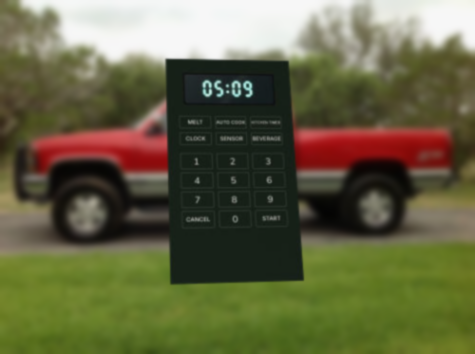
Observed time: 5h09
